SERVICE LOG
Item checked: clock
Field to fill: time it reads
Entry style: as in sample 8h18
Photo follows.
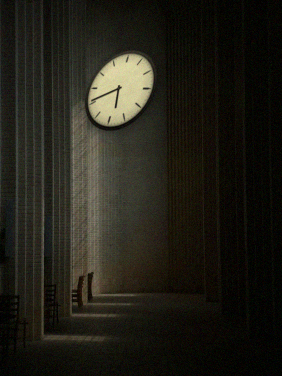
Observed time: 5h41
